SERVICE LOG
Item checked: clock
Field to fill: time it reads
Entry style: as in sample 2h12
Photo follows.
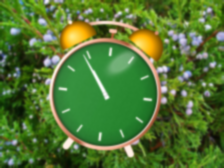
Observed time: 10h54
